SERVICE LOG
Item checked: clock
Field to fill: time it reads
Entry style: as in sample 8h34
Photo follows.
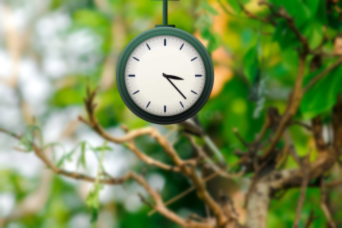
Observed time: 3h23
